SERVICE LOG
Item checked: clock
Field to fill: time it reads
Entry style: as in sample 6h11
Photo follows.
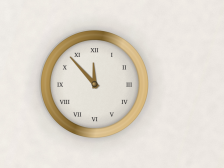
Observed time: 11h53
